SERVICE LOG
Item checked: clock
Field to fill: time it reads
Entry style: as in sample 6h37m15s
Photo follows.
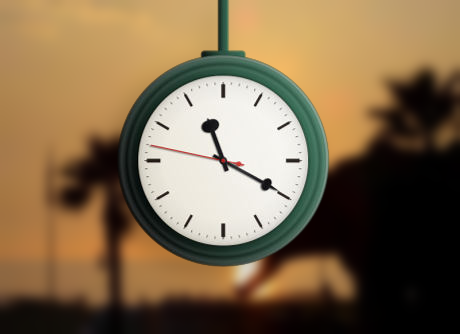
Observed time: 11h19m47s
